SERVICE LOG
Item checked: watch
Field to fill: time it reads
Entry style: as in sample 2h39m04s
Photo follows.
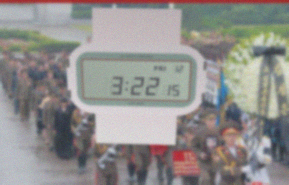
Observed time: 3h22m15s
